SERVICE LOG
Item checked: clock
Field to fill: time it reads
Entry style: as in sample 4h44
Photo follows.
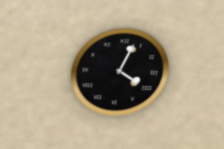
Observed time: 4h03
